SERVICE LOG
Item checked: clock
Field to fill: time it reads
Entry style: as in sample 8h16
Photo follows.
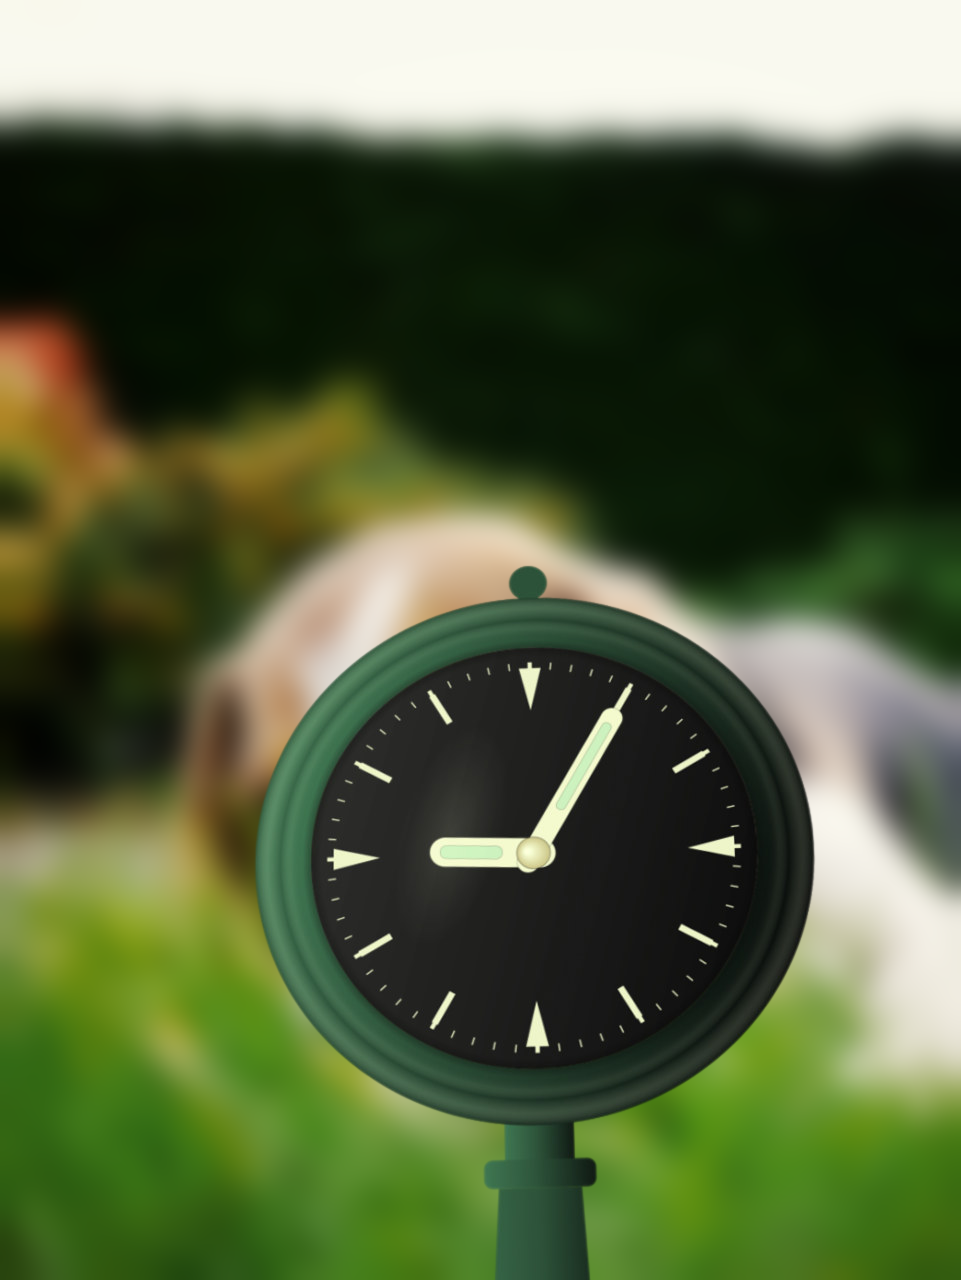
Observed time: 9h05
